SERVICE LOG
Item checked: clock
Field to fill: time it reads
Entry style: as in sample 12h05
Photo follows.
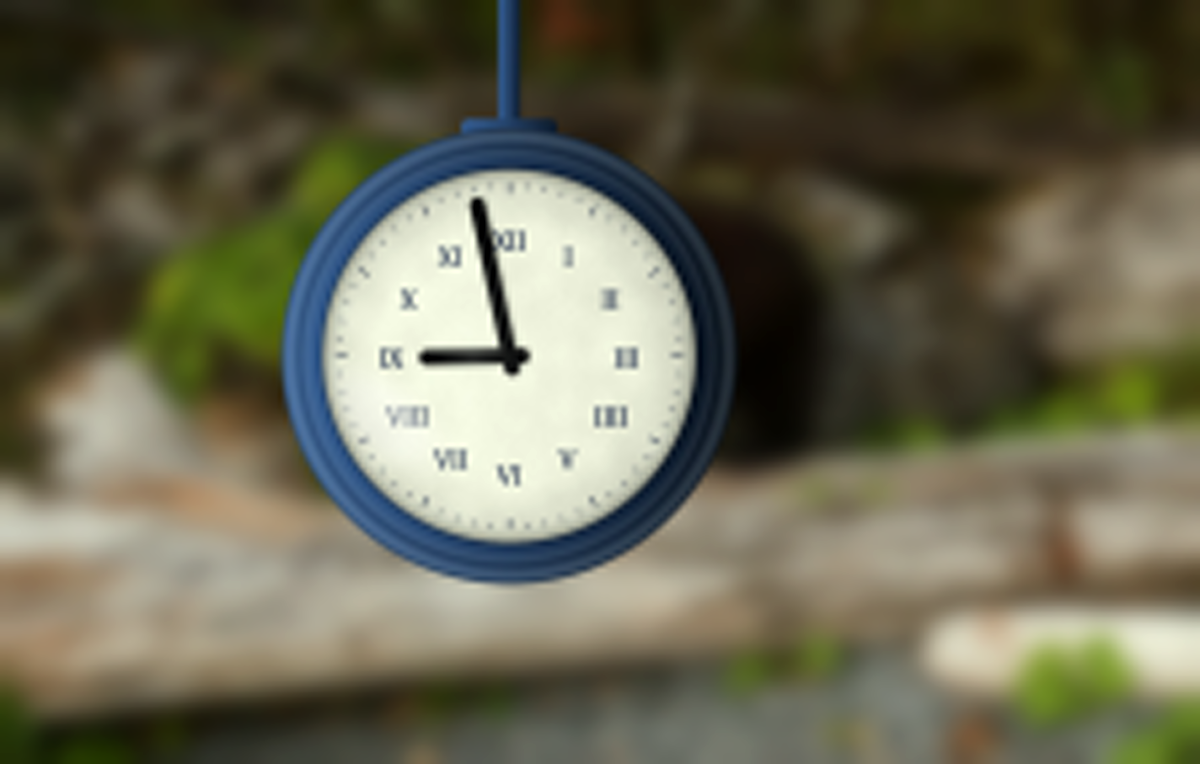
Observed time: 8h58
